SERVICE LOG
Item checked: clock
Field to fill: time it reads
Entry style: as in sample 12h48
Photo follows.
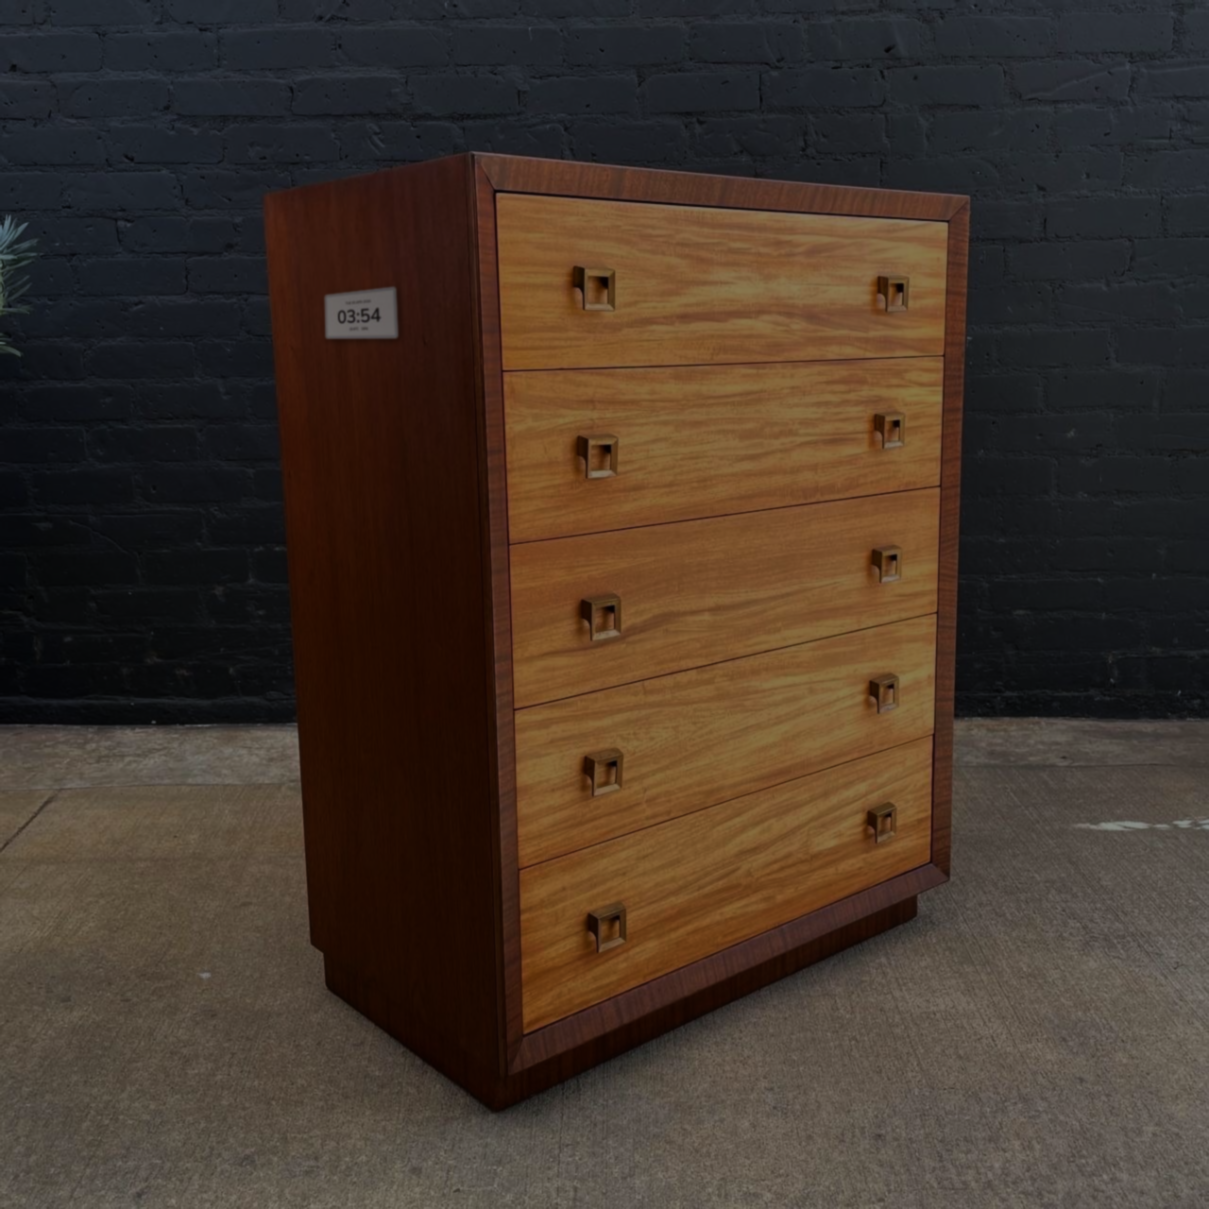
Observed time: 3h54
